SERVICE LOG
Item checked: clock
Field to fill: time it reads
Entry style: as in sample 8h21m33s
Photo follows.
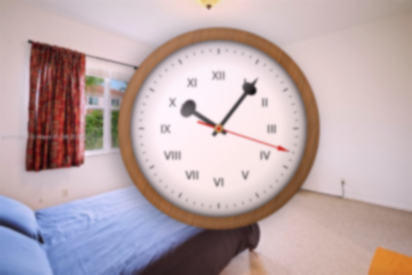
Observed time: 10h06m18s
